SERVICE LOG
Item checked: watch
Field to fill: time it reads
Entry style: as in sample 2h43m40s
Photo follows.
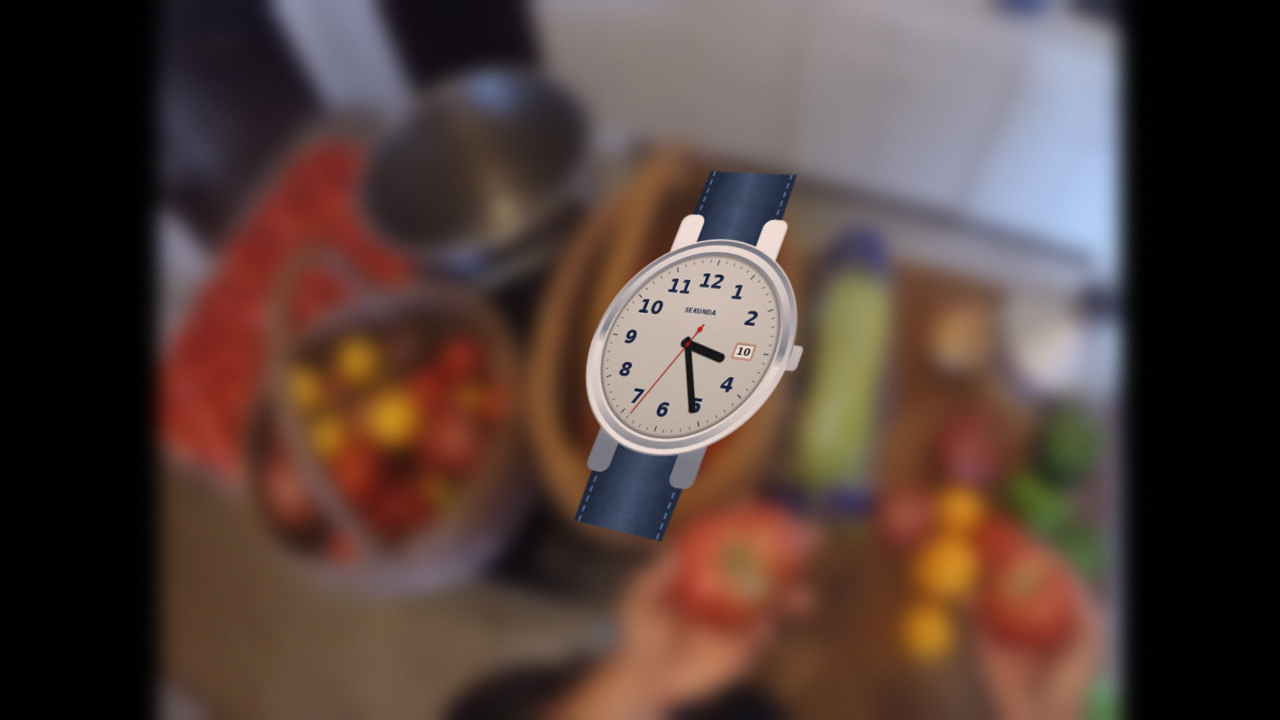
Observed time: 3h25m34s
